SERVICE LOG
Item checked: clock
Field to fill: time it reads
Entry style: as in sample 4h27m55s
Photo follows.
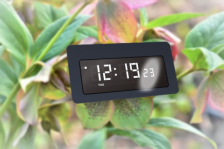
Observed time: 12h19m23s
